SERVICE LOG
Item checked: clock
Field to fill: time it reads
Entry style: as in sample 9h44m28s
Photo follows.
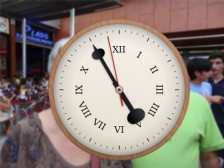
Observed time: 4h54m58s
